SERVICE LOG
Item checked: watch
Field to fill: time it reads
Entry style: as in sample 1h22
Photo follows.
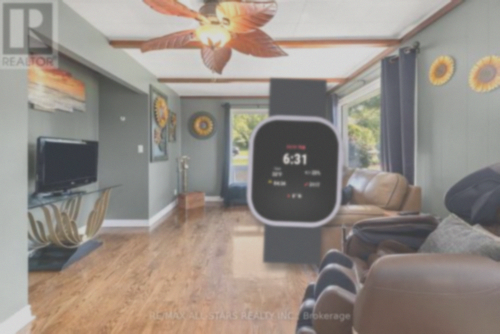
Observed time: 6h31
